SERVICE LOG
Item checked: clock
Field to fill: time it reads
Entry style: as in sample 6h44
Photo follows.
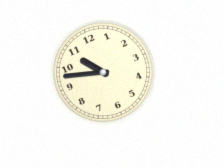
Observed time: 10h48
